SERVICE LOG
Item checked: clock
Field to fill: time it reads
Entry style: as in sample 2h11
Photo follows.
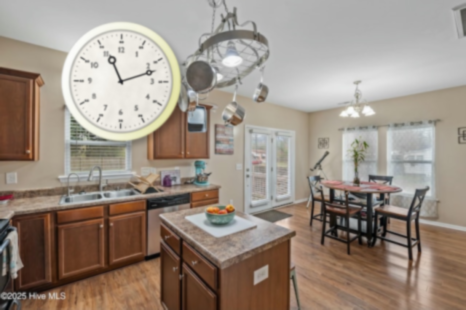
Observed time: 11h12
